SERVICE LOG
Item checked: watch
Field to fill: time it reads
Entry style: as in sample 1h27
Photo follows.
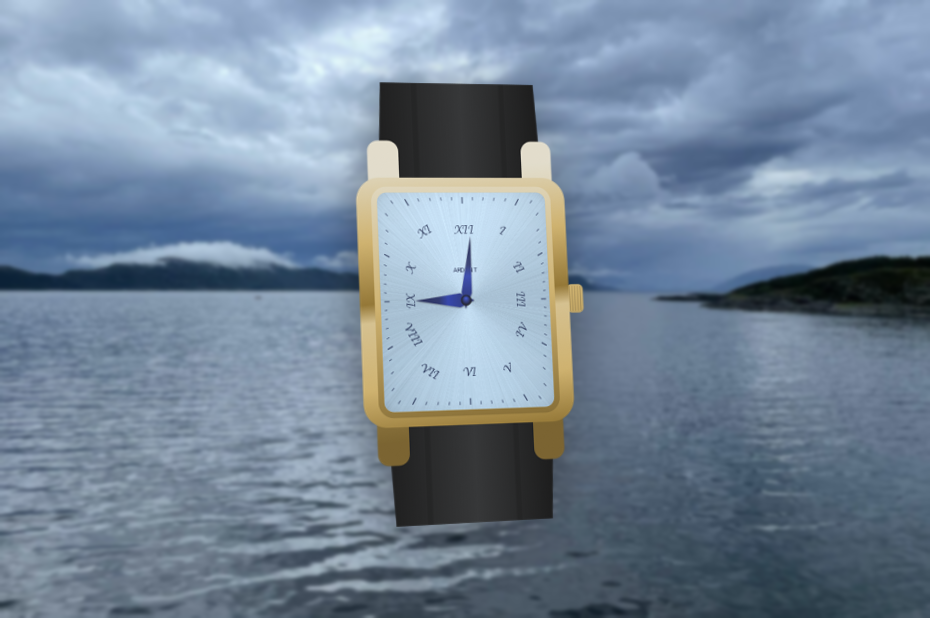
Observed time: 9h01
